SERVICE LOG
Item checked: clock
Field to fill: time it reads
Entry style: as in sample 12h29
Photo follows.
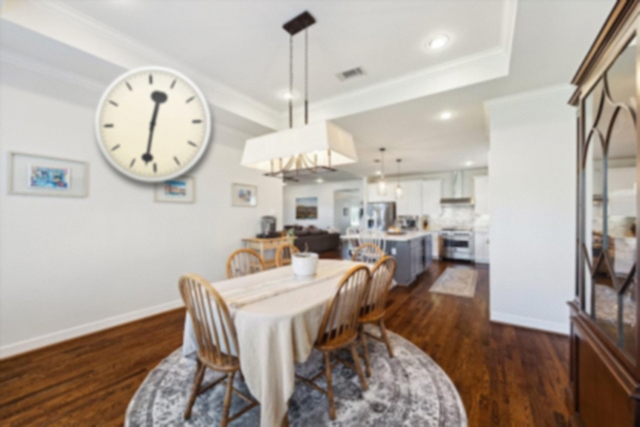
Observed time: 12h32
